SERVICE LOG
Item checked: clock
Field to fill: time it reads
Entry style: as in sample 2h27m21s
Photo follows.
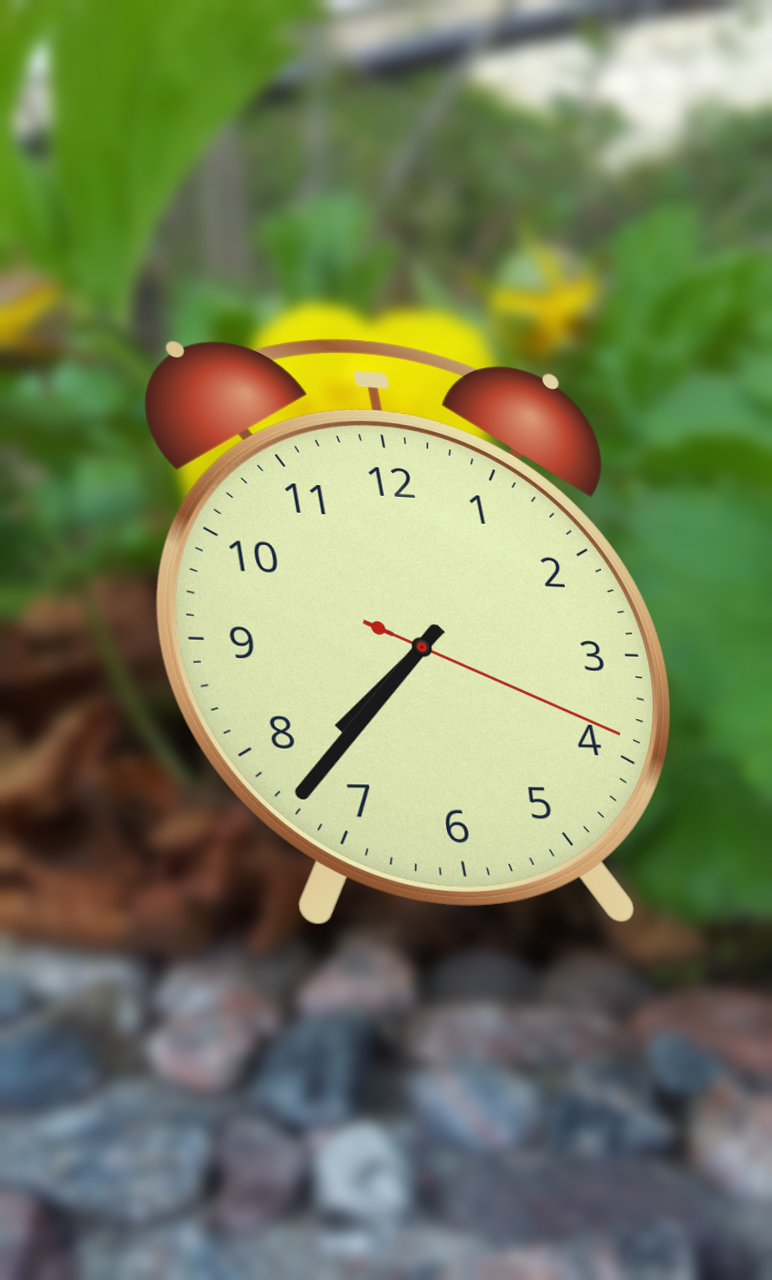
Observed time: 7h37m19s
